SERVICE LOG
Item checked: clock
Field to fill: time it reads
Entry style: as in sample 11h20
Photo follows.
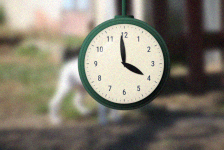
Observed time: 3h59
